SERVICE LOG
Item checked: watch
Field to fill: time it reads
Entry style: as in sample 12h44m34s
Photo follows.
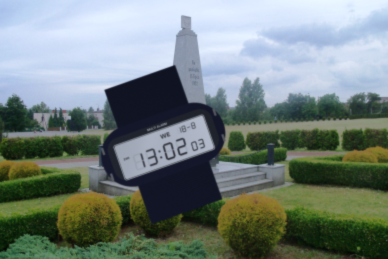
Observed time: 13h02m03s
